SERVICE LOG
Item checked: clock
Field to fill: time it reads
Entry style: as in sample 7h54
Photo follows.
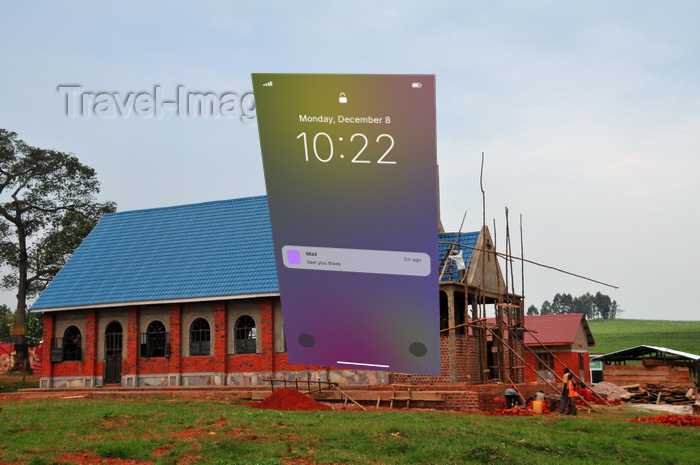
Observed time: 10h22
